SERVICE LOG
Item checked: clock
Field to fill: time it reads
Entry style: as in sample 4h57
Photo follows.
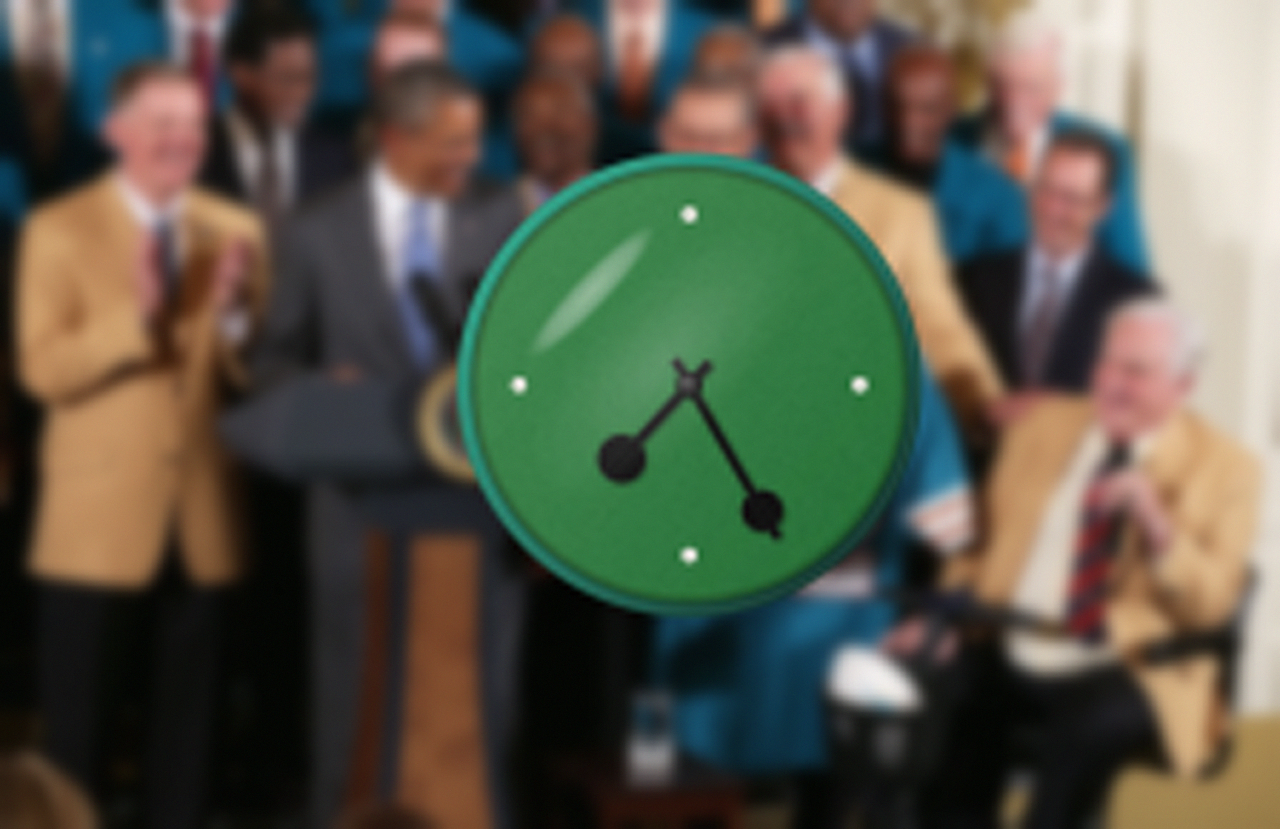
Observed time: 7h25
